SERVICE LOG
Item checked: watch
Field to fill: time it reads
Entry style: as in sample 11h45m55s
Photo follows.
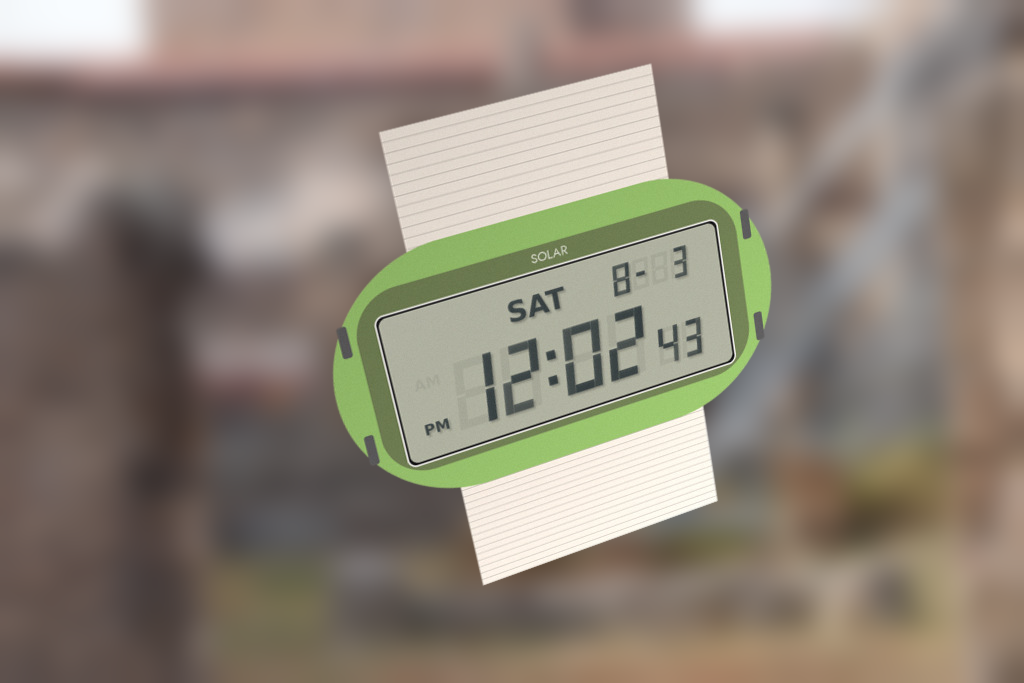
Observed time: 12h02m43s
